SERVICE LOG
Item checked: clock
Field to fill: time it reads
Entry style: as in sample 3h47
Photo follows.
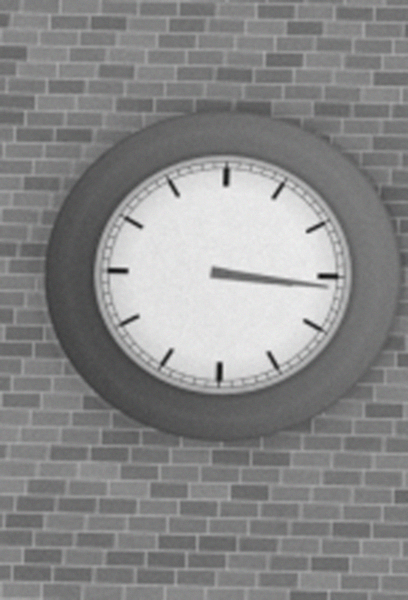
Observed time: 3h16
